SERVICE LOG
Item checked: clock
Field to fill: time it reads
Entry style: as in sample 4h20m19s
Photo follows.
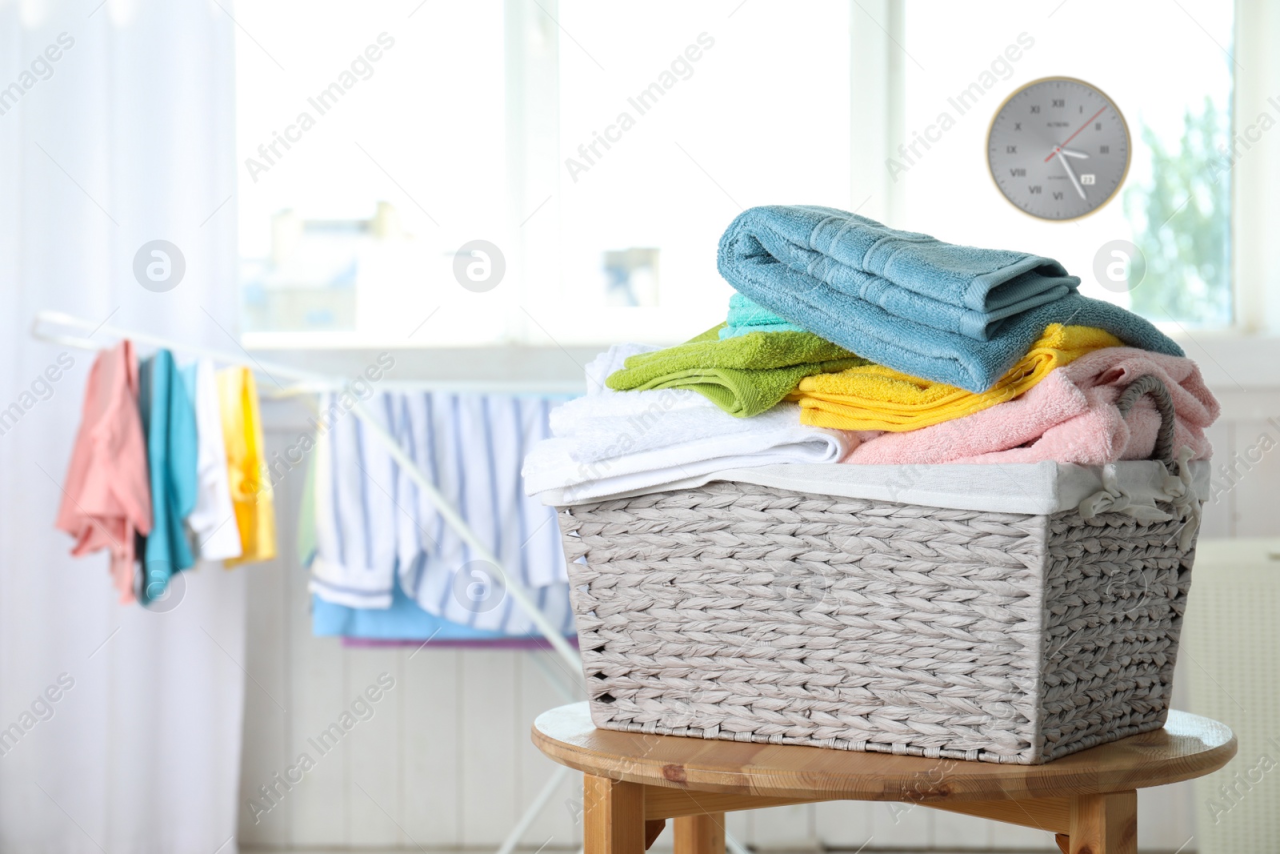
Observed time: 3h25m08s
